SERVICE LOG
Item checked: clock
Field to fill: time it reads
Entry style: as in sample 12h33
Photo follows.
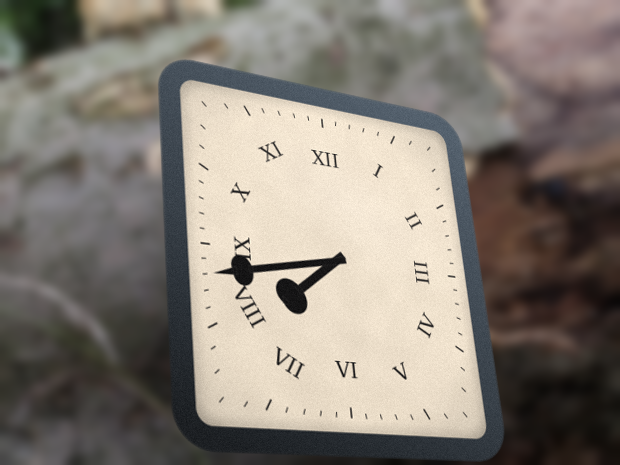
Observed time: 7h43
